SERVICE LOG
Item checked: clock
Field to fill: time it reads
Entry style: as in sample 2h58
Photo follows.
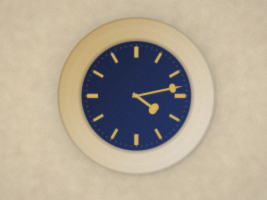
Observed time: 4h13
